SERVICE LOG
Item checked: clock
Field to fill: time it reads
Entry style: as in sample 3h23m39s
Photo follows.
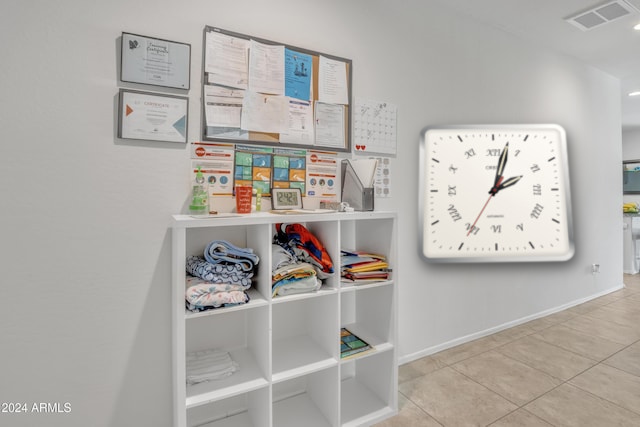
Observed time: 2h02m35s
